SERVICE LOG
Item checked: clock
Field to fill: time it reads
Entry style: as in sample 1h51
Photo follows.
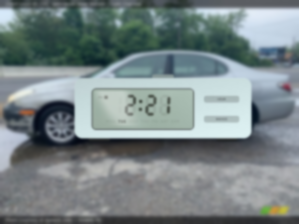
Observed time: 2h21
